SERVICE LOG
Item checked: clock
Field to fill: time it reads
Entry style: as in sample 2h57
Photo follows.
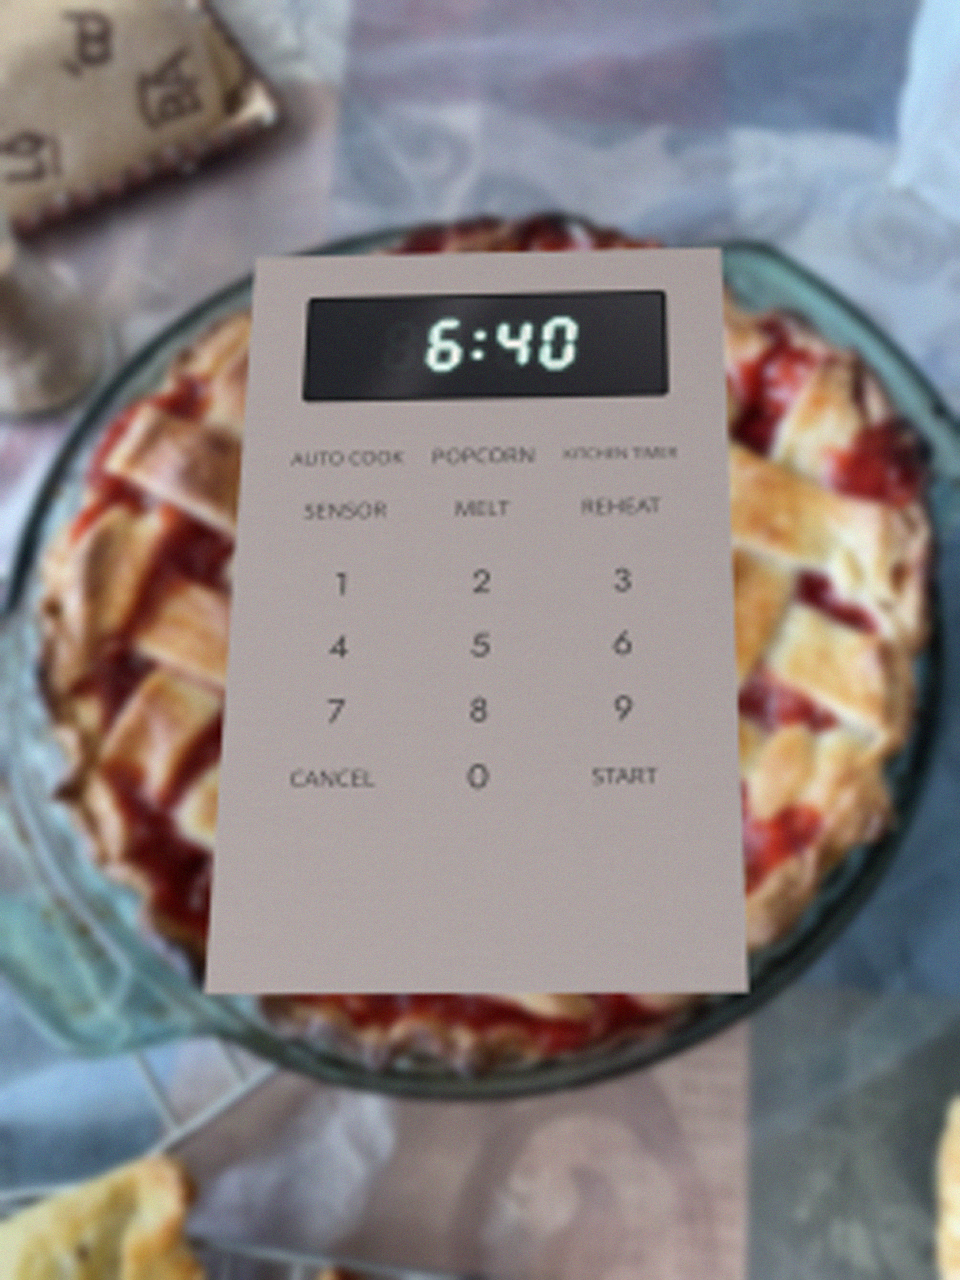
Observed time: 6h40
